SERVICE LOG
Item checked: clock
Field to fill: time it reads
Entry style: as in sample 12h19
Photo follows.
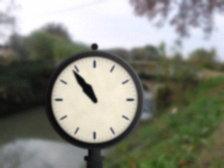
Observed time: 10h54
